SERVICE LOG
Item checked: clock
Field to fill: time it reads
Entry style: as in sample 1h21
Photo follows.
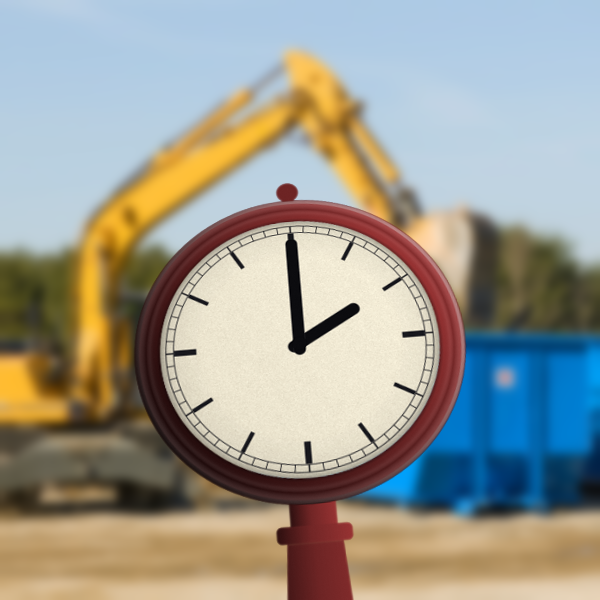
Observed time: 2h00
